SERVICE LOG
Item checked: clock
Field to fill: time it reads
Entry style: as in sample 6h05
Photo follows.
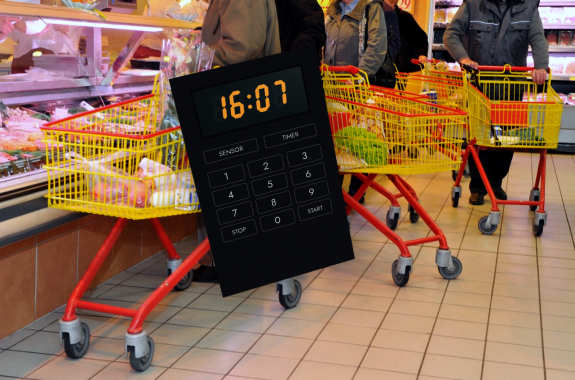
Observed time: 16h07
